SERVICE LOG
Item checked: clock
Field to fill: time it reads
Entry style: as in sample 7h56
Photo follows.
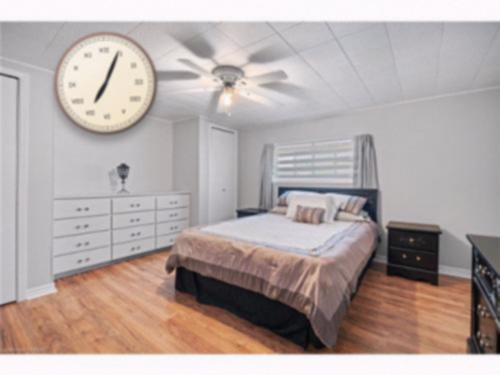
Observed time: 7h04
